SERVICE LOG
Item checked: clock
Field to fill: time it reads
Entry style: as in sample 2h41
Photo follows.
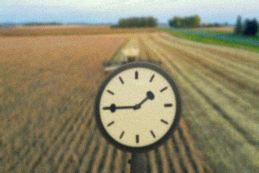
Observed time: 1h45
